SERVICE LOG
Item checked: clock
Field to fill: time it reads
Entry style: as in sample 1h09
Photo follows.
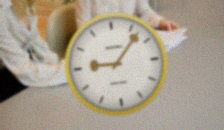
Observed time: 9h07
